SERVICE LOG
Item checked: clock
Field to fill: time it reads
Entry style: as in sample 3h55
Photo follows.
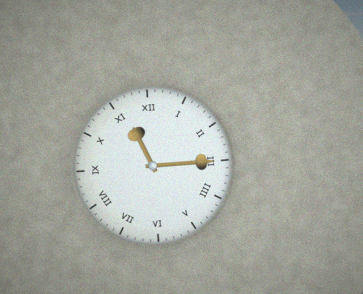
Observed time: 11h15
